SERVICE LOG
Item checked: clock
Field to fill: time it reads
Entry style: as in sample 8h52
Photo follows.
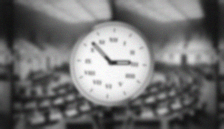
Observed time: 2h52
